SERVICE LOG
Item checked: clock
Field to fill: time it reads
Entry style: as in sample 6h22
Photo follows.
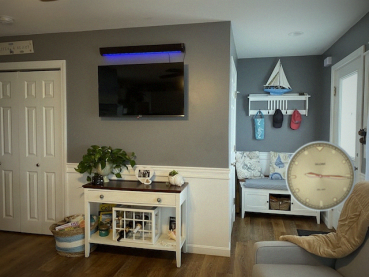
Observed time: 9h16
